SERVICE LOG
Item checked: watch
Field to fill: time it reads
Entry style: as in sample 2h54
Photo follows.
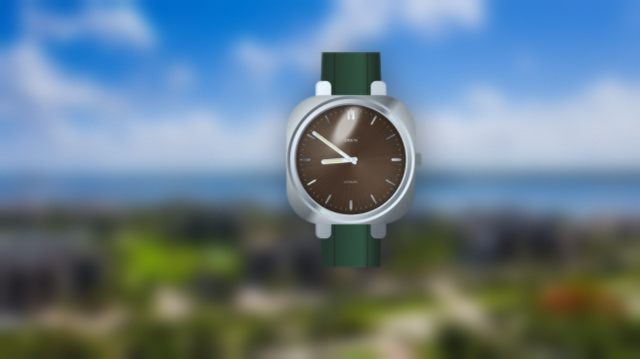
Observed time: 8h51
